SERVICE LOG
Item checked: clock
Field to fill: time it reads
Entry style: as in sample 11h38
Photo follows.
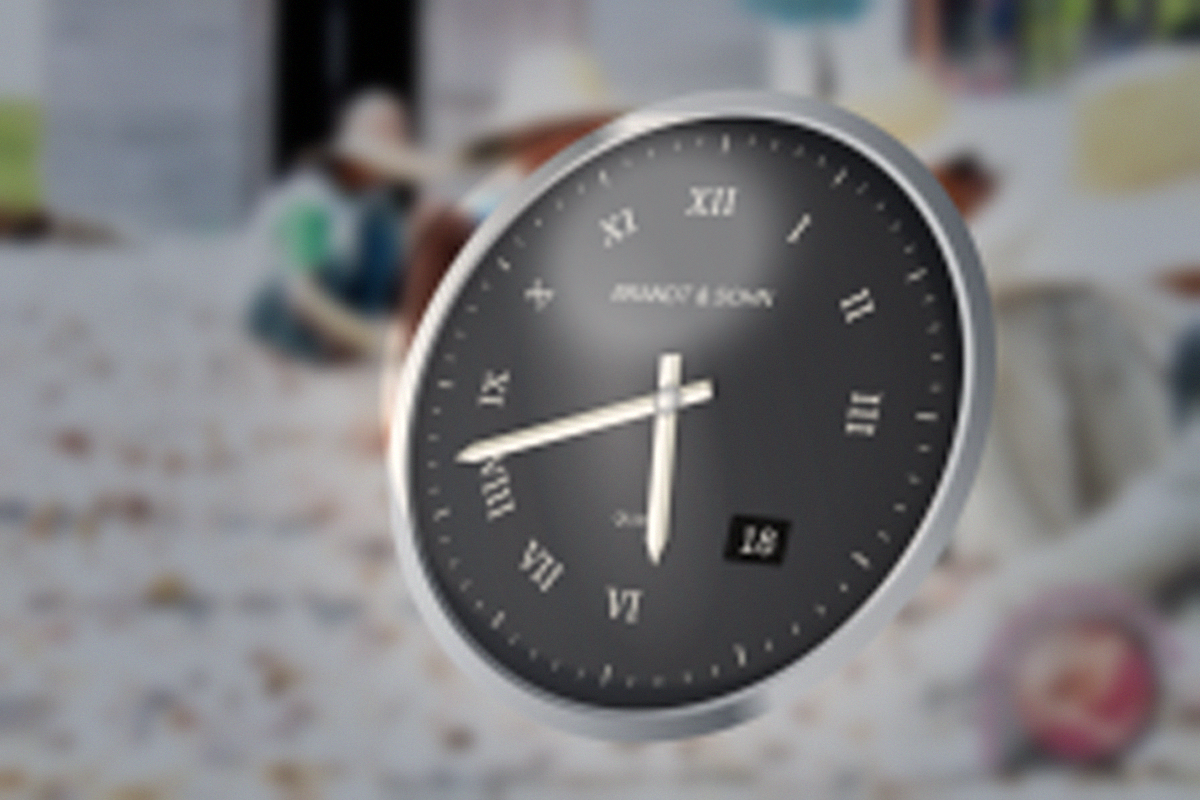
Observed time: 5h42
